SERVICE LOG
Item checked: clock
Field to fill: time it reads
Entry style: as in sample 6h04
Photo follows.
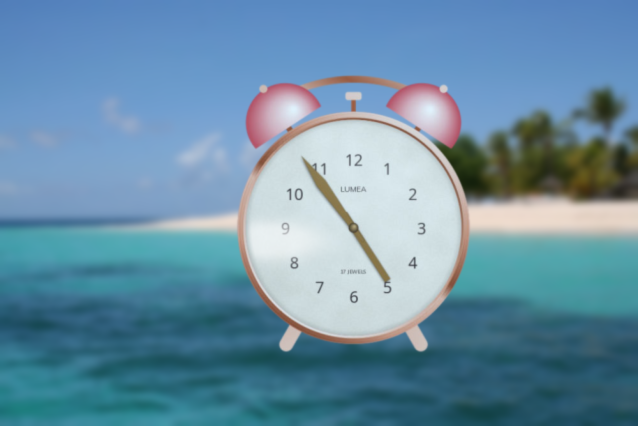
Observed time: 4h54
